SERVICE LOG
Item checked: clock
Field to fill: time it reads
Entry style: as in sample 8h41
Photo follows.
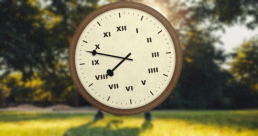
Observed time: 7h48
